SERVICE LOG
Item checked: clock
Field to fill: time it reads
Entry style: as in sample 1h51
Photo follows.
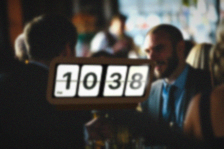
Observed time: 10h38
